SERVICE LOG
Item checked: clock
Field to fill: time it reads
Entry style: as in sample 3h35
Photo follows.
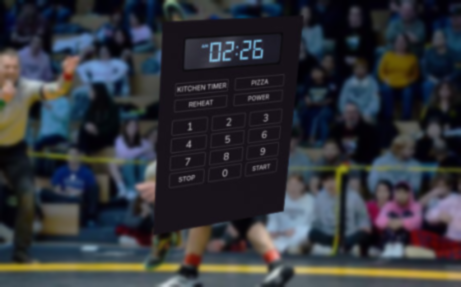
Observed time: 2h26
